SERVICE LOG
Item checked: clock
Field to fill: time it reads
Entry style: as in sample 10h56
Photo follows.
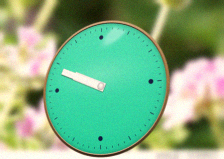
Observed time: 9h49
